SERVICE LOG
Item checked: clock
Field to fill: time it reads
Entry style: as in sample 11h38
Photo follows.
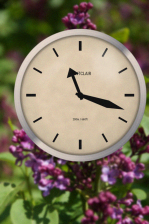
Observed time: 11h18
